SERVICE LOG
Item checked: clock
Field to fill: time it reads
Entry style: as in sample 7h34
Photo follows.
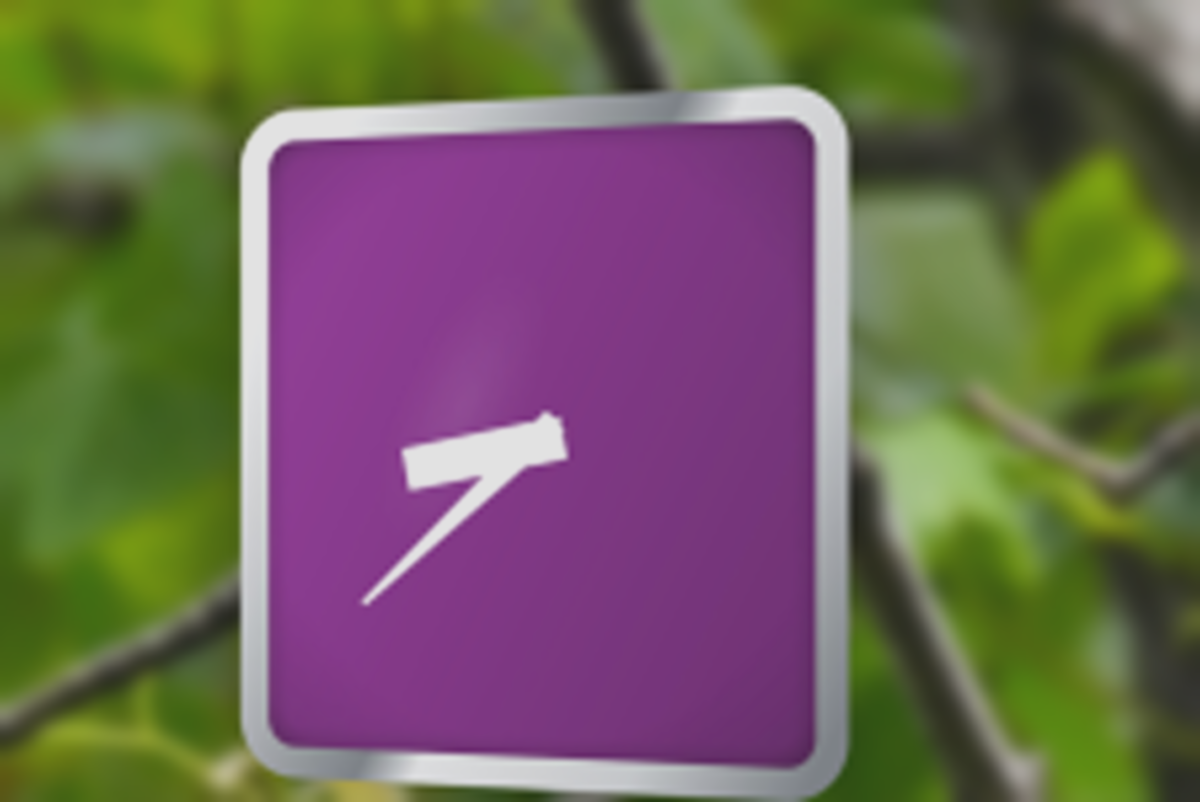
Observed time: 8h38
